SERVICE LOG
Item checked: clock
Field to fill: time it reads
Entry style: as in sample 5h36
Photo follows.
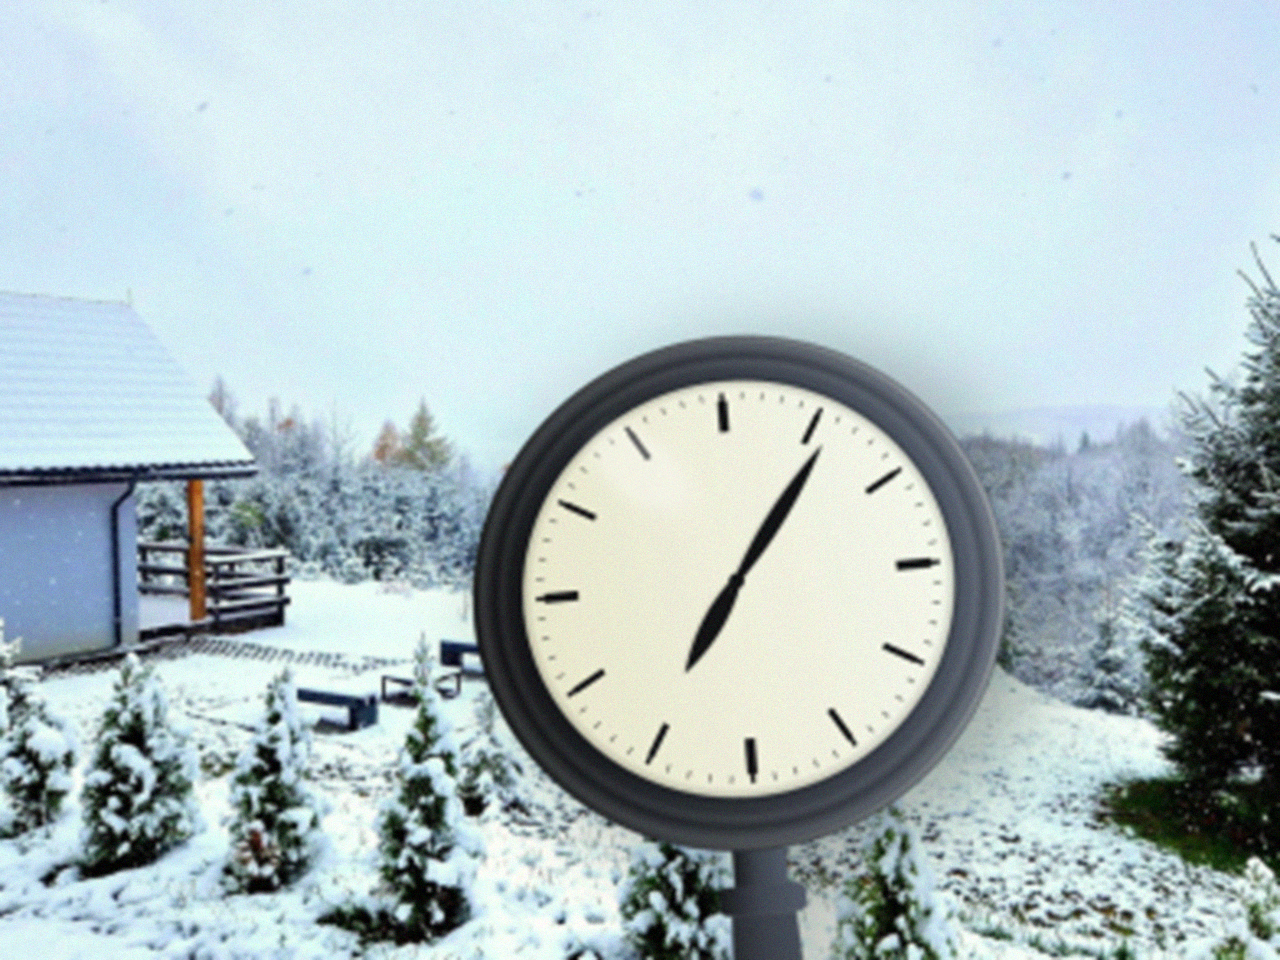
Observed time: 7h06
